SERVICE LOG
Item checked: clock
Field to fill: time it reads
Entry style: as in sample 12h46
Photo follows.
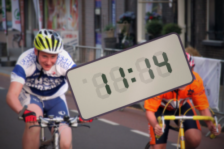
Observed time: 11h14
